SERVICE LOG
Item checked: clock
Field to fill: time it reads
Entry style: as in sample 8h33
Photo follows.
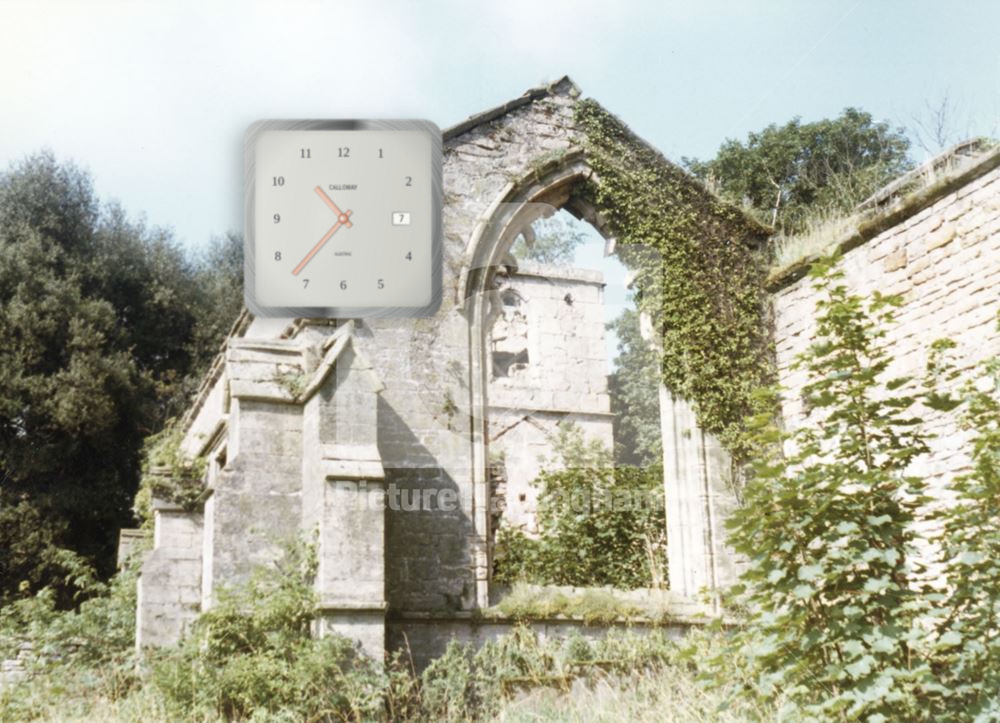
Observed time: 10h37
